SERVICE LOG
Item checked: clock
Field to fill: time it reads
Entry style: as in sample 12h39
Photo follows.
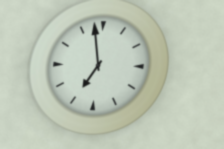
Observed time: 6h58
